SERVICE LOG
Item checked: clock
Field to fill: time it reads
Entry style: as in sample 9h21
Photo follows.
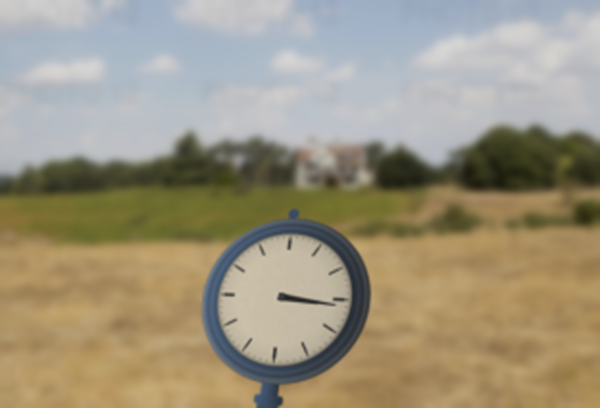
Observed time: 3h16
